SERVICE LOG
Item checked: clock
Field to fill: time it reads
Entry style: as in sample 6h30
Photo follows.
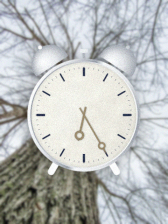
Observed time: 6h25
